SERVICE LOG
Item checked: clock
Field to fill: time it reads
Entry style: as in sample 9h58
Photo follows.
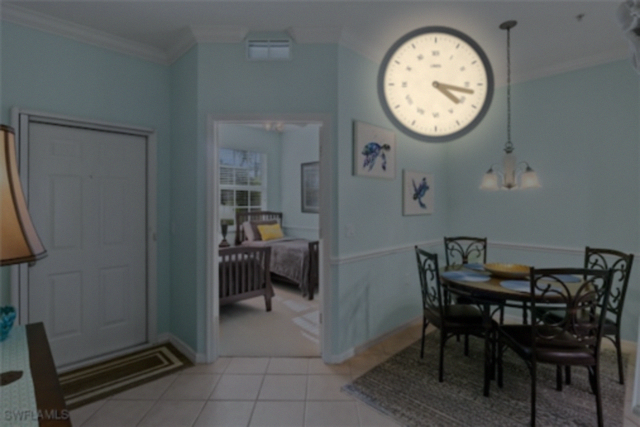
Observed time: 4h17
